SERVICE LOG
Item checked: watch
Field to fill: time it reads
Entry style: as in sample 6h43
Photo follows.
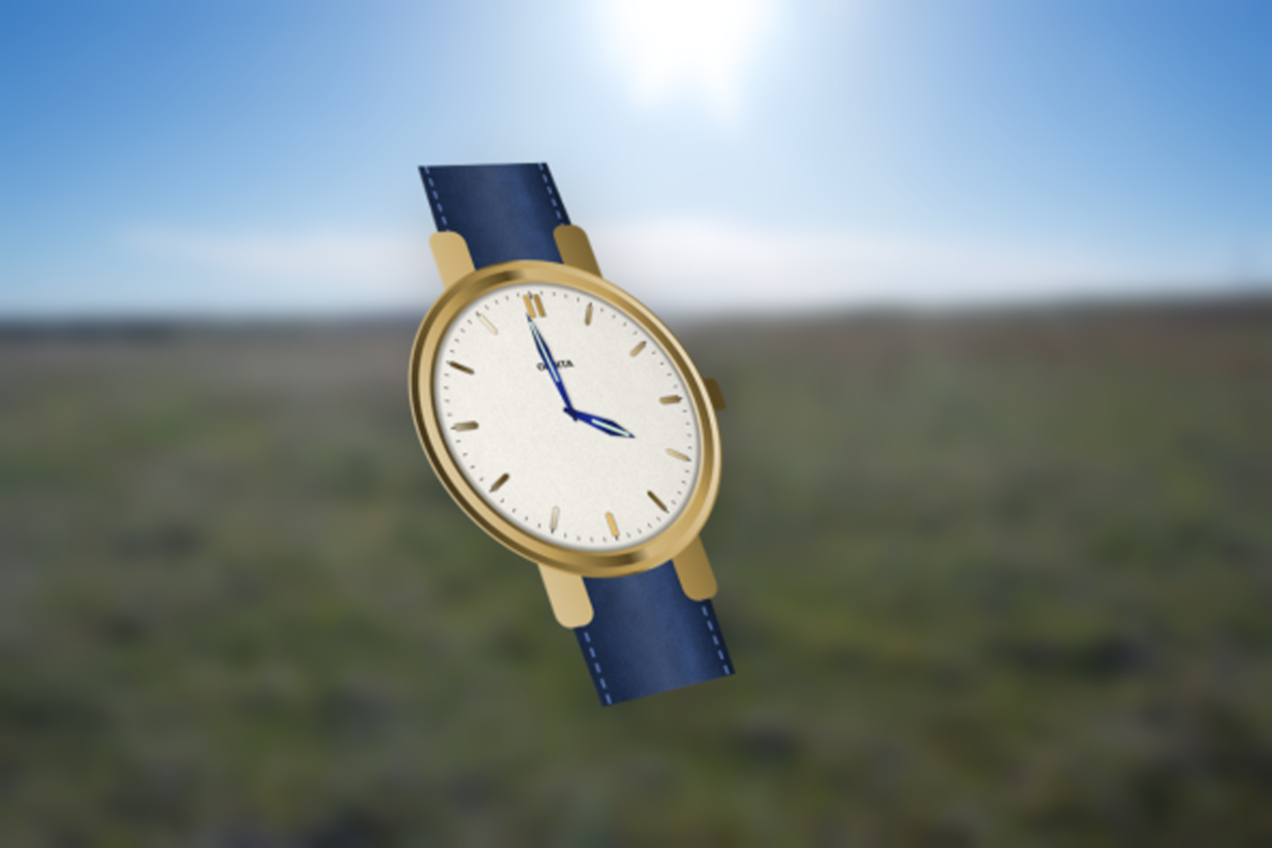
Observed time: 3h59
